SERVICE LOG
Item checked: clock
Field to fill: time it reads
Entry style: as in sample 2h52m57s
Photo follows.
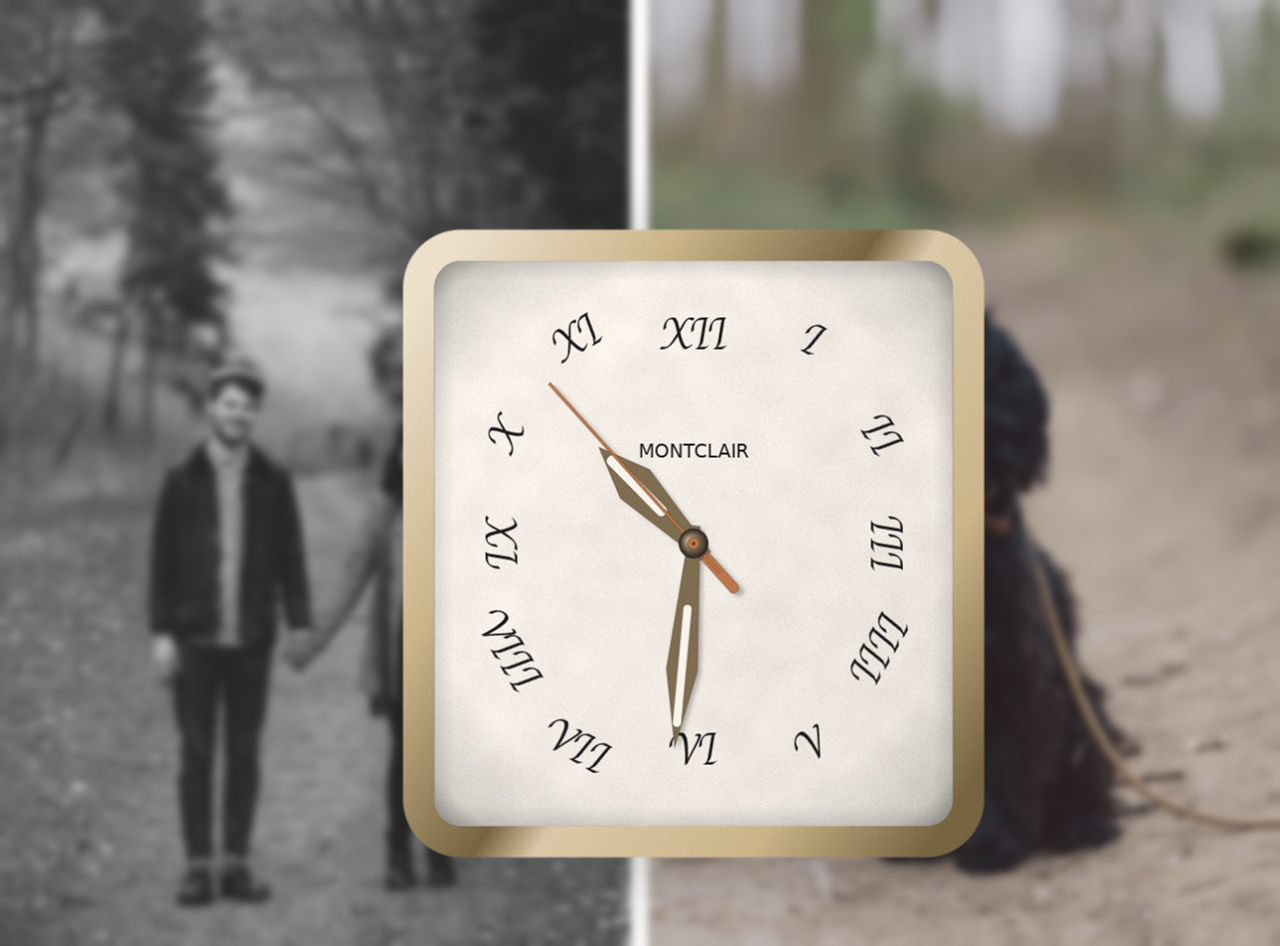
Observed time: 10h30m53s
